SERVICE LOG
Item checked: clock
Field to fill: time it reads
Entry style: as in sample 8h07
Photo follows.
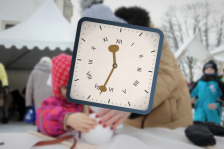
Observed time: 11h33
